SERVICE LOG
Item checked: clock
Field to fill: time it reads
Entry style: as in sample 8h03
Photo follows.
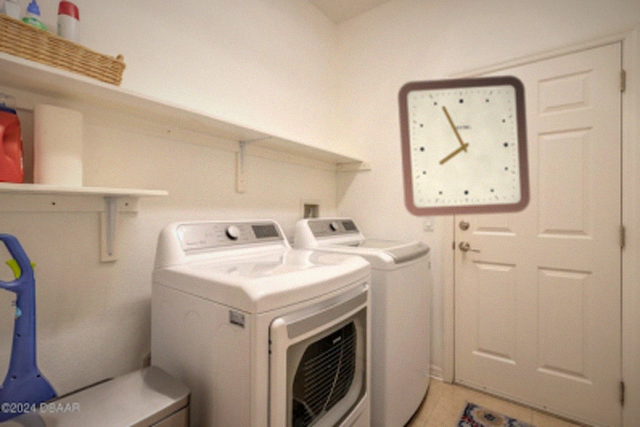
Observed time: 7h56
